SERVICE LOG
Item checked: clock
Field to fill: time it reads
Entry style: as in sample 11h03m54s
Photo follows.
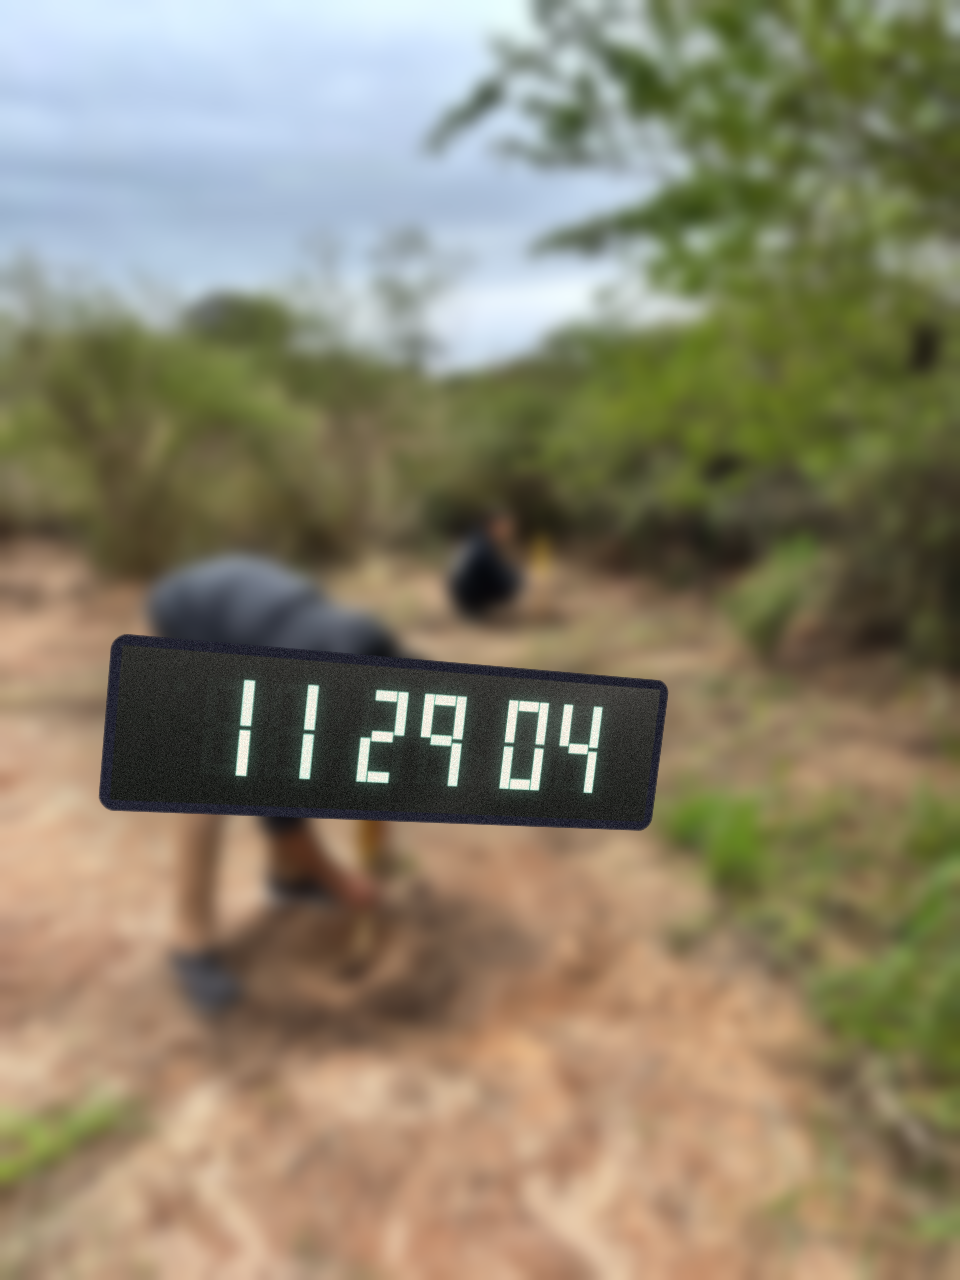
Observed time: 11h29m04s
